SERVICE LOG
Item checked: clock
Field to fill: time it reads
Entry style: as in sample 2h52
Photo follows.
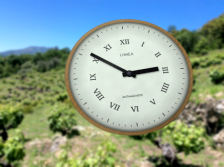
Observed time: 2h51
